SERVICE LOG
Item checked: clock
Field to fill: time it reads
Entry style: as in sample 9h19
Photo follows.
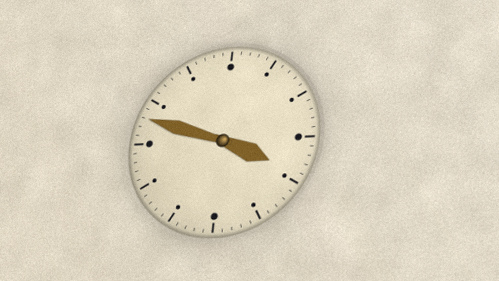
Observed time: 3h48
